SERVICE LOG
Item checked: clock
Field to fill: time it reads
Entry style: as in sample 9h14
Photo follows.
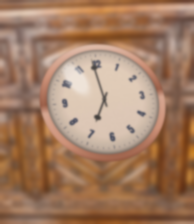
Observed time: 6h59
